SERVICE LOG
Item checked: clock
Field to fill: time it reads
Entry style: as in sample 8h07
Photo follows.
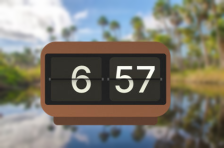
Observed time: 6h57
